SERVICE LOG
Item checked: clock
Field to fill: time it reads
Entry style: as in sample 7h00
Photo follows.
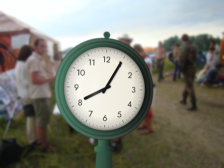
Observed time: 8h05
